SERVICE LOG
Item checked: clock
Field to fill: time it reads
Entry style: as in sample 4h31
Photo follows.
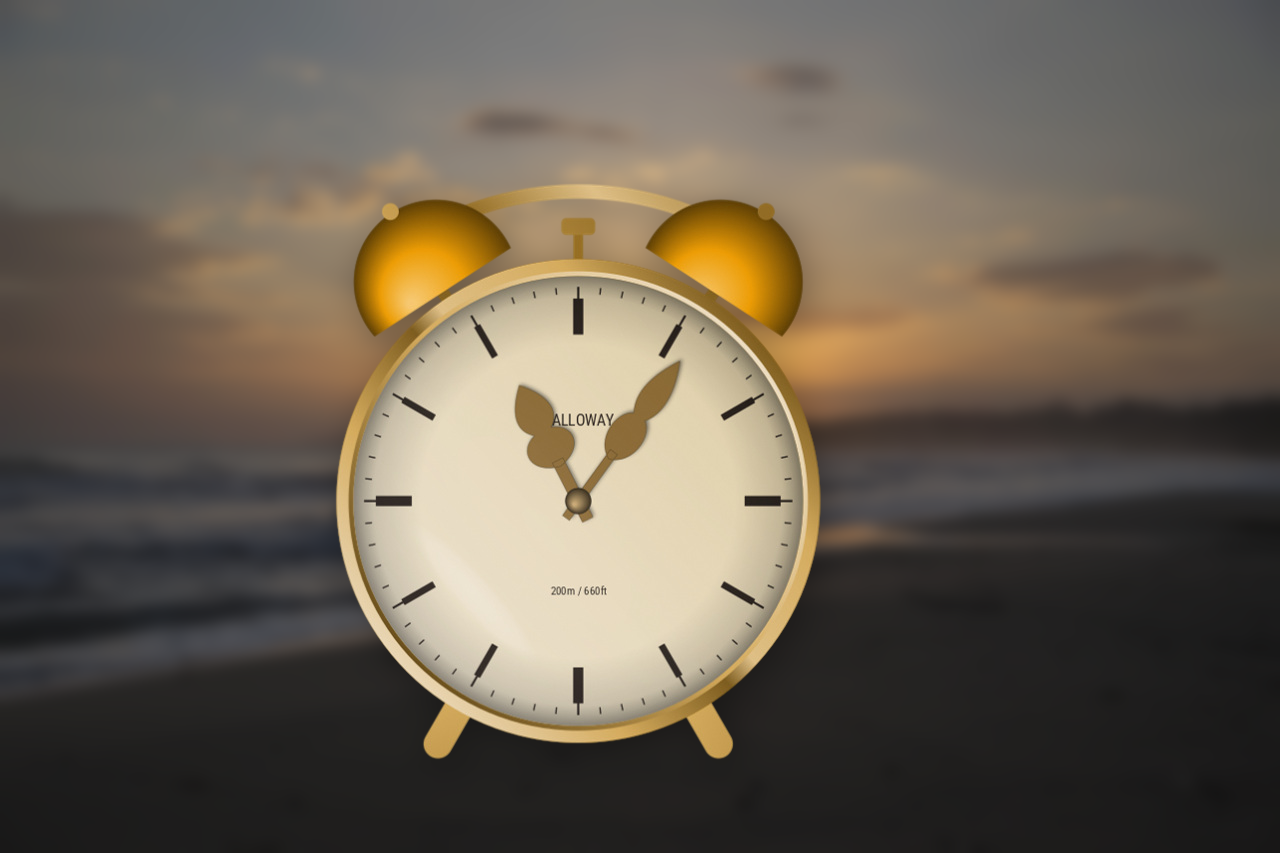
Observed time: 11h06
